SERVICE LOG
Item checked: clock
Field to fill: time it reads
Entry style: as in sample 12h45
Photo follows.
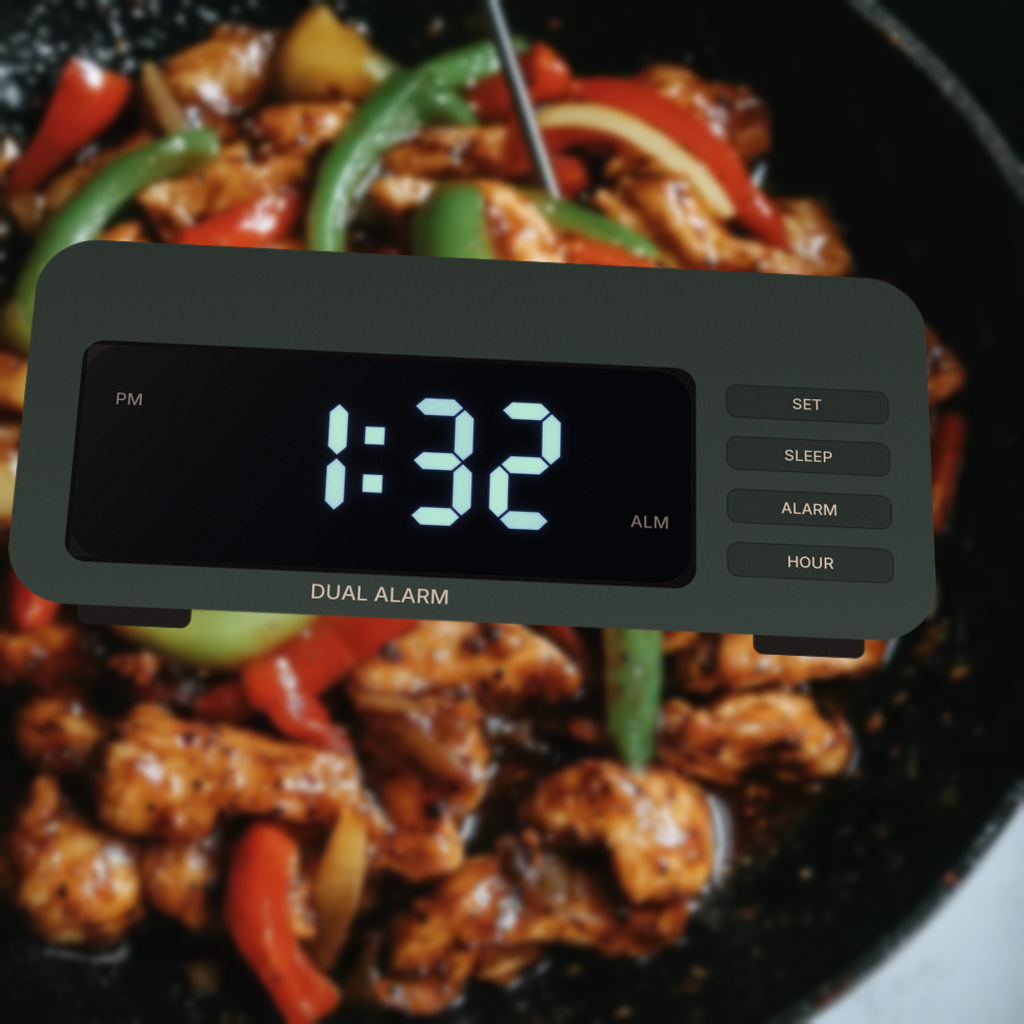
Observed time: 1h32
